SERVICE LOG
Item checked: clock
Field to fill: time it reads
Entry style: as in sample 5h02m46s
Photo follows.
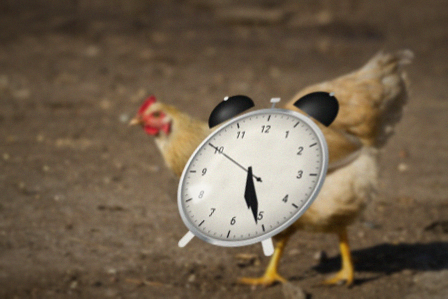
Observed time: 5h25m50s
